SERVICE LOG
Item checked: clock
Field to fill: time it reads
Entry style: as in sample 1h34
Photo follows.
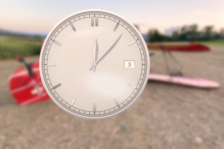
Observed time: 12h07
